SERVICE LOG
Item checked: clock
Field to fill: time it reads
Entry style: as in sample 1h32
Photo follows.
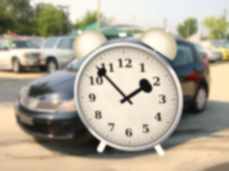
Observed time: 1h53
